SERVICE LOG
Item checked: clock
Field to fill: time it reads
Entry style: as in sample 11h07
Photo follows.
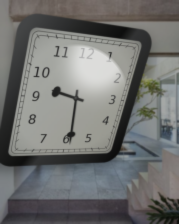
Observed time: 9h29
